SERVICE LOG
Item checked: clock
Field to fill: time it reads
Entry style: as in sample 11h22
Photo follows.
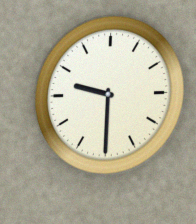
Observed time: 9h30
